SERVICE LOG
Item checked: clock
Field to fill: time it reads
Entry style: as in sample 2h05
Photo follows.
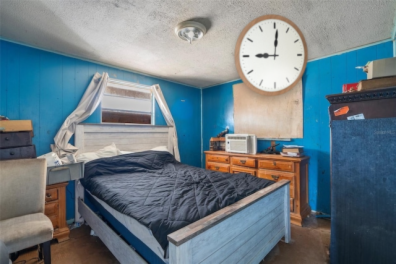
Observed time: 9h01
